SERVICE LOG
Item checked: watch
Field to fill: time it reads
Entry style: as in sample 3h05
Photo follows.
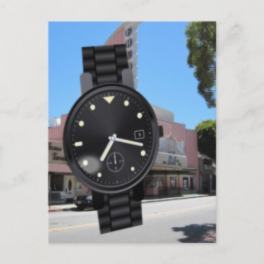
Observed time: 7h18
